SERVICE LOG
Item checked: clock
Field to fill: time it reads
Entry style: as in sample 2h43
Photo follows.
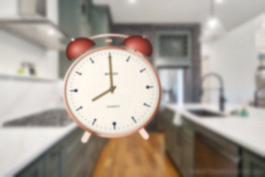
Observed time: 8h00
